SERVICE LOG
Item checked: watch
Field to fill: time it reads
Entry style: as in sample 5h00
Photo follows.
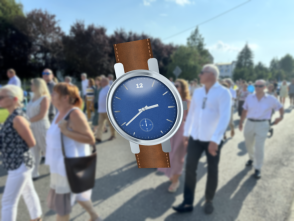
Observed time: 2h39
